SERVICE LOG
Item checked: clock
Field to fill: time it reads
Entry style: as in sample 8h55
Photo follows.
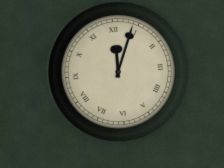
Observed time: 12h04
